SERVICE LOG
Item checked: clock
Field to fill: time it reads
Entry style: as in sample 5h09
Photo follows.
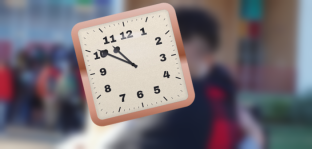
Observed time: 10h51
